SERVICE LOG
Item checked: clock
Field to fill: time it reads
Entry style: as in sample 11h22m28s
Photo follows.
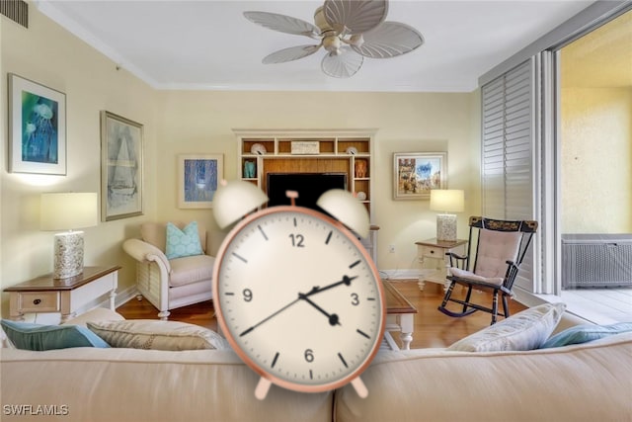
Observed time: 4h11m40s
